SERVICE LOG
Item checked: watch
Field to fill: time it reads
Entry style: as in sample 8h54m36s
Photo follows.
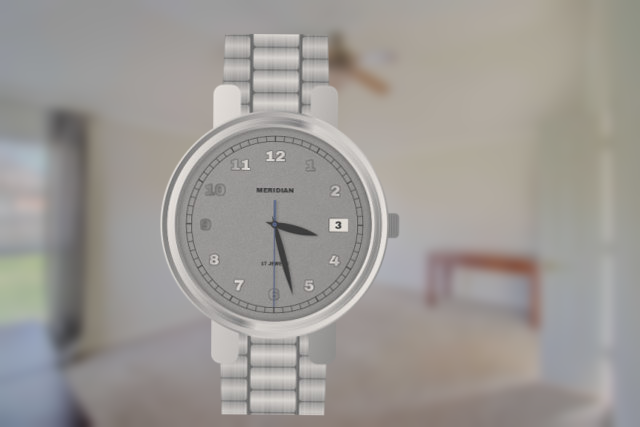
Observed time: 3h27m30s
